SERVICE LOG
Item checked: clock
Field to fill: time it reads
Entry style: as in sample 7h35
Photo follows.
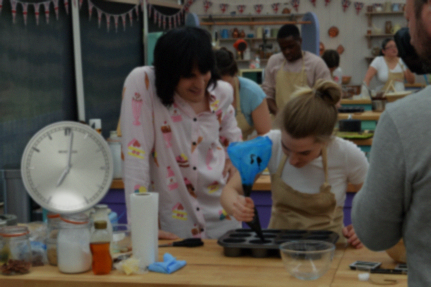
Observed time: 7h01
